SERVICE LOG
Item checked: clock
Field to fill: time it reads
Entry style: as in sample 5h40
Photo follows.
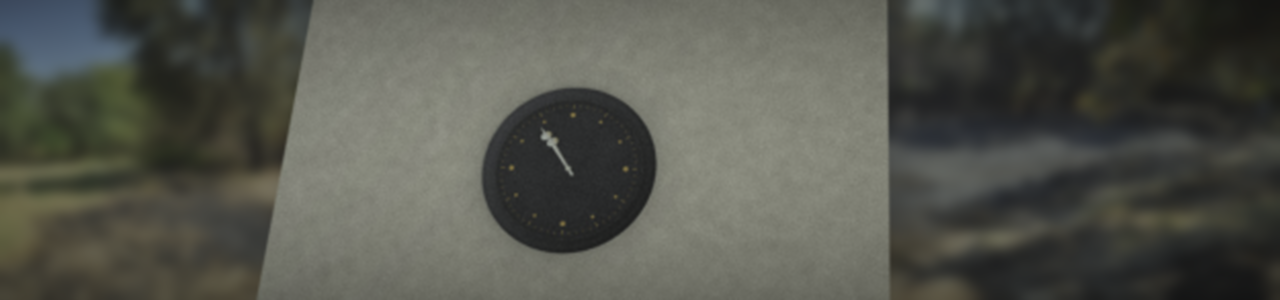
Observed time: 10h54
